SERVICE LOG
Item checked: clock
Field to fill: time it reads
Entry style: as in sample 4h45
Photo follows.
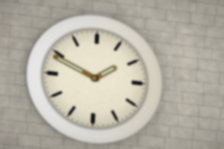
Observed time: 1h49
